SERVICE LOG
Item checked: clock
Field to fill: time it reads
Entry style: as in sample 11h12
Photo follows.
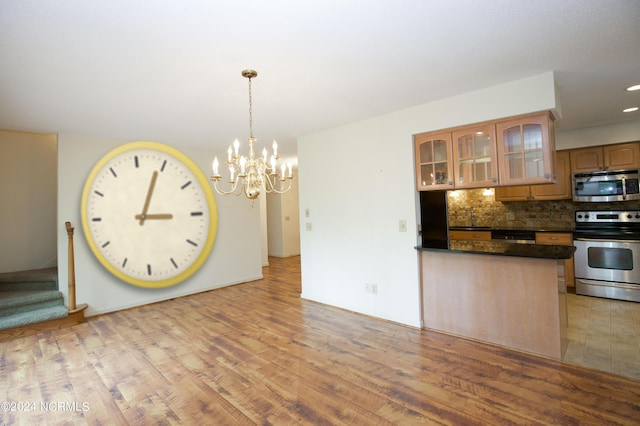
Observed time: 3h04
